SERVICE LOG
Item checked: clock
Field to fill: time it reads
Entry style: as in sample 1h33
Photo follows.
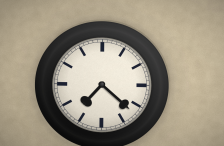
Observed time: 7h22
